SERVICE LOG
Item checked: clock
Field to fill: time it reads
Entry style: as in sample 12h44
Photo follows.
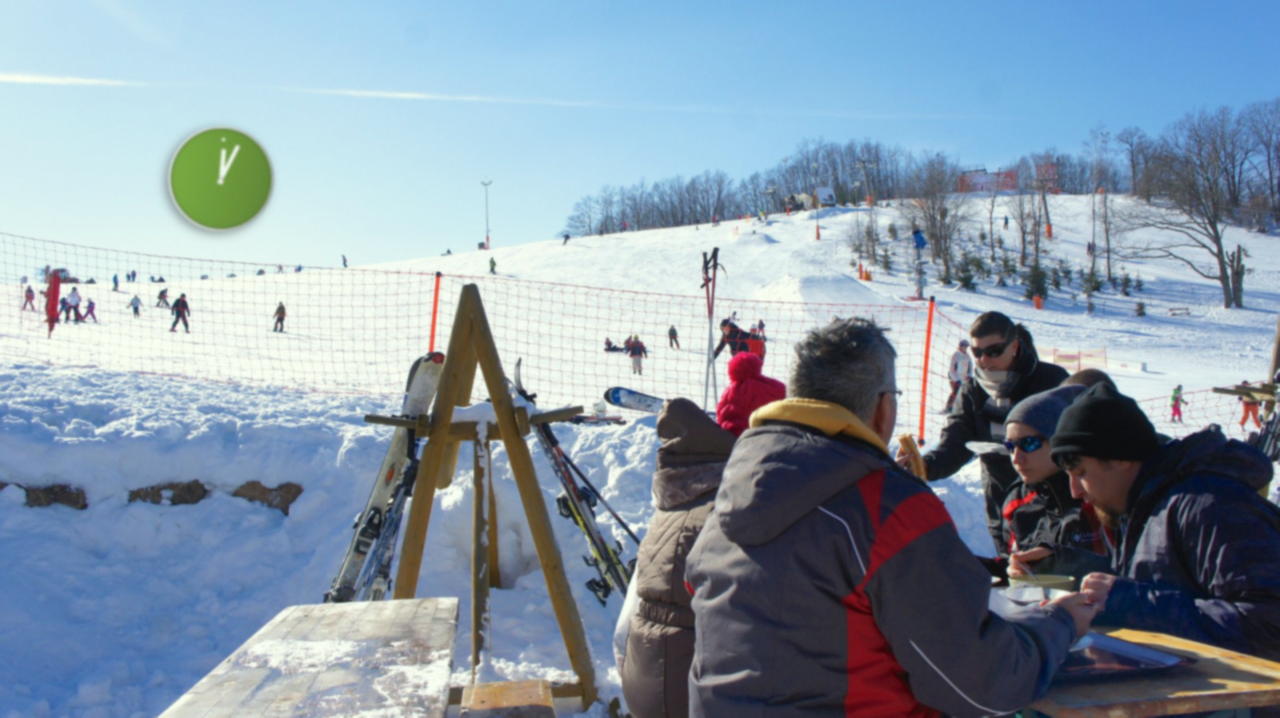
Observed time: 12h04
